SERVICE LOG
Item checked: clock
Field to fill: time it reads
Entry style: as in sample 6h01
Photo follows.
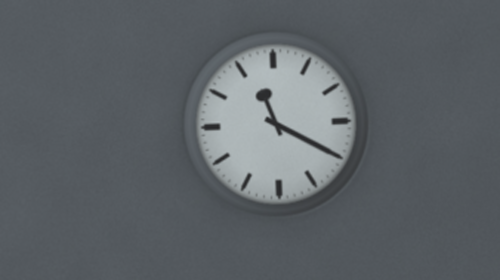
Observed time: 11h20
